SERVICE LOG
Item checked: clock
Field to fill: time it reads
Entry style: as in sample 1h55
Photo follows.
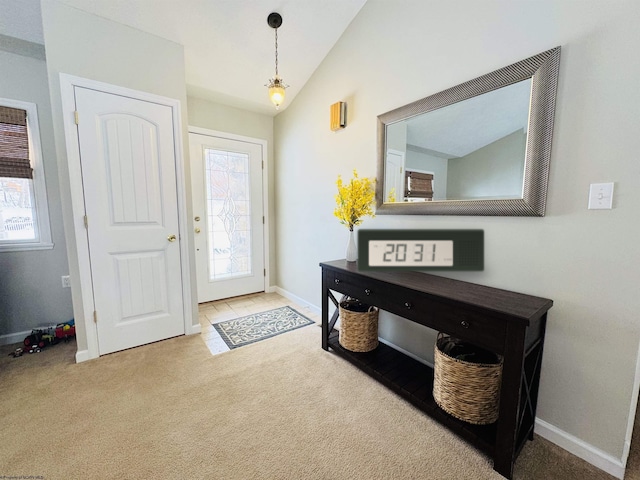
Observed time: 20h31
